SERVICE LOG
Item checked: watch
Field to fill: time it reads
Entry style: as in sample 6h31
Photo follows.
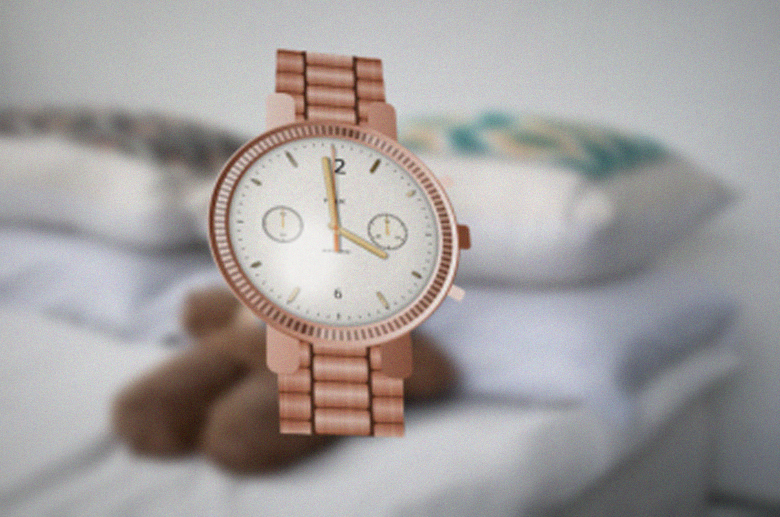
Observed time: 3h59
